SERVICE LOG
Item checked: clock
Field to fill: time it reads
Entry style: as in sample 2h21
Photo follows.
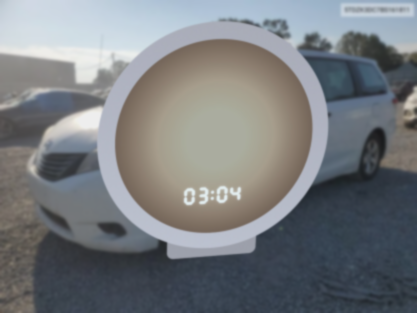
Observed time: 3h04
